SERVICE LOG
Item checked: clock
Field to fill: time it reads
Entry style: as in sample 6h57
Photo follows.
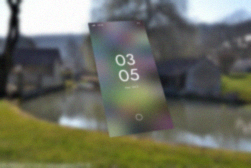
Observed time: 3h05
